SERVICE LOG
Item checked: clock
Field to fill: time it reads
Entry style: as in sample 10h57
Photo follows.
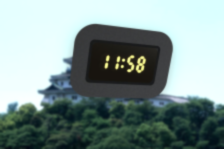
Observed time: 11h58
